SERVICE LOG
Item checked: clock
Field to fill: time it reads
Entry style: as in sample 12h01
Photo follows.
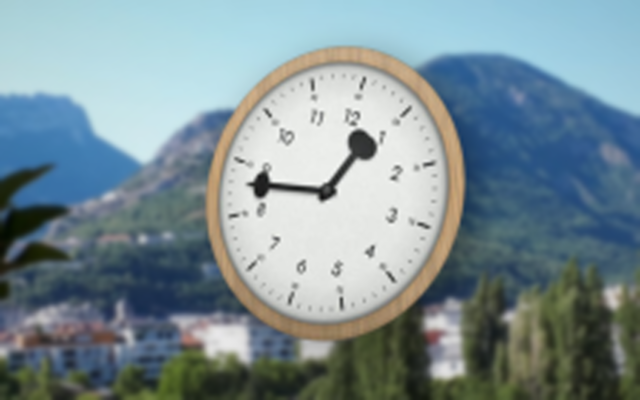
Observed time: 12h43
